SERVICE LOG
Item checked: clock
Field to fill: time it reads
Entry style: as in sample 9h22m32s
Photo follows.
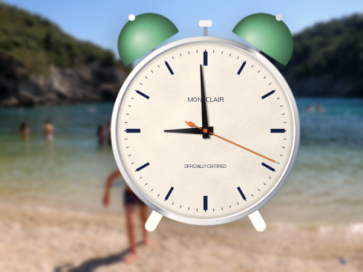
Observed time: 8h59m19s
